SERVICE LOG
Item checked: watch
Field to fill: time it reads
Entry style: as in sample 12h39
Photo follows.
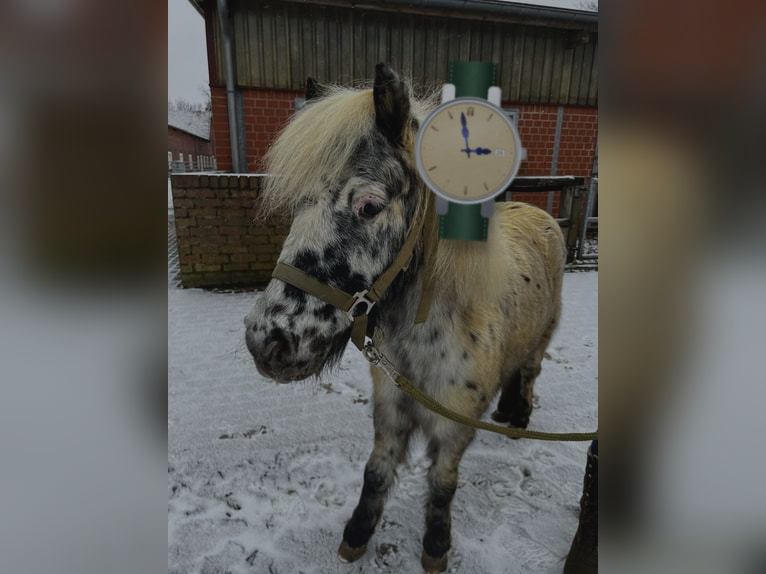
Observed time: 2h58
